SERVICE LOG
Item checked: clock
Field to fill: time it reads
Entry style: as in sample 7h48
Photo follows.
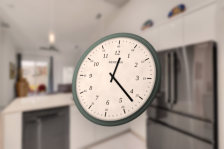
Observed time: 12h22
